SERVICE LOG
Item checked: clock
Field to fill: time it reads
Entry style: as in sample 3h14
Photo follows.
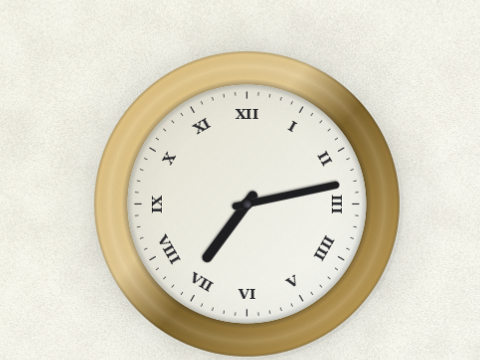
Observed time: 7h13
